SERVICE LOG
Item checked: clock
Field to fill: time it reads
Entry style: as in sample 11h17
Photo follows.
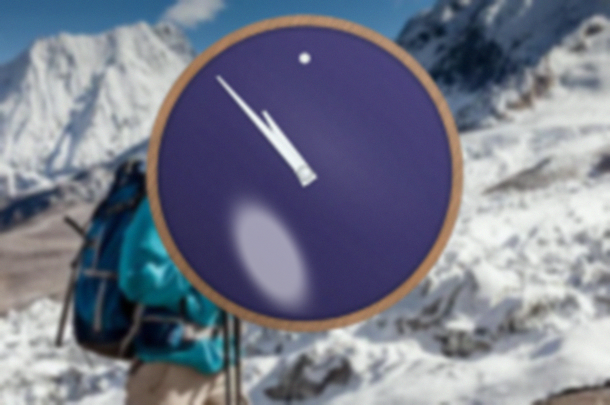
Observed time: 10h53
